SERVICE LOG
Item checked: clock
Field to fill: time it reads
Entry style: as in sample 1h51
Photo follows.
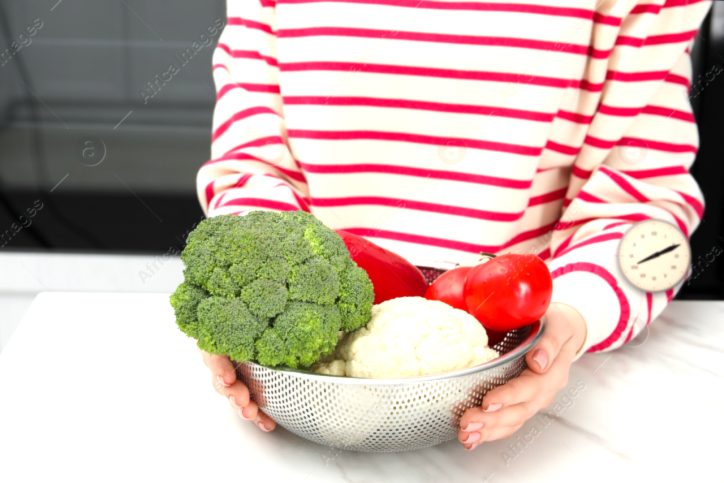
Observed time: 8h11
